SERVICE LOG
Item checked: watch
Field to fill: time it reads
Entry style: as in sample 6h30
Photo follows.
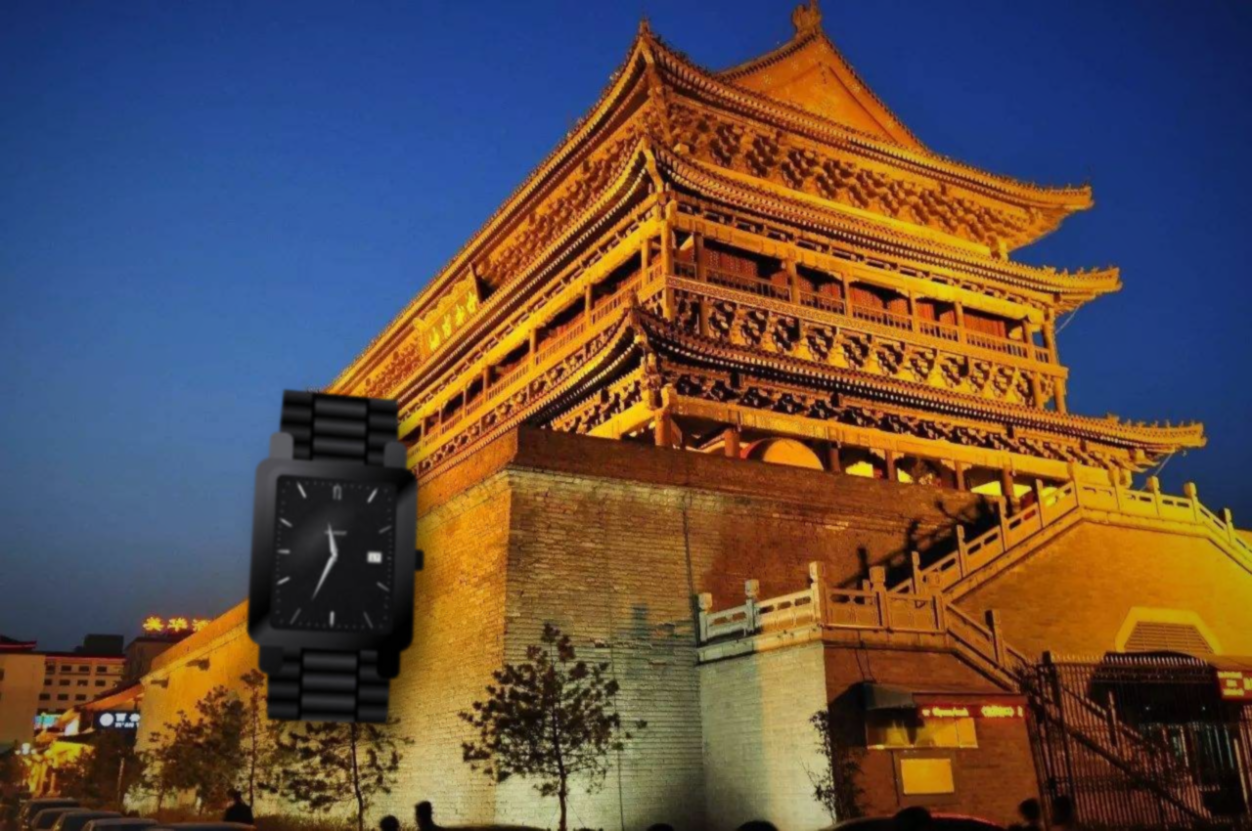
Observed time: 11h34
